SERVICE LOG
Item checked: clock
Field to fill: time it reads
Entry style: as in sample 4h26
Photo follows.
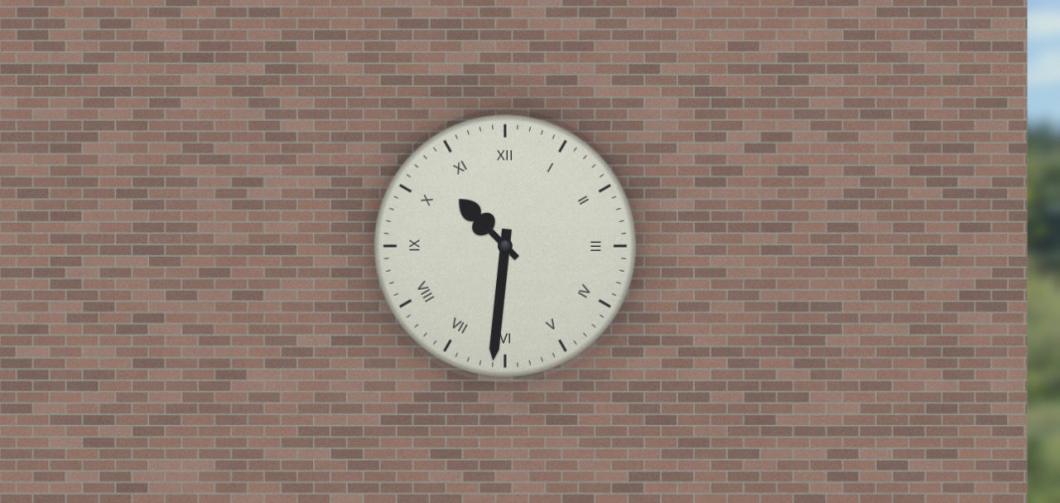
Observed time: 10h31
